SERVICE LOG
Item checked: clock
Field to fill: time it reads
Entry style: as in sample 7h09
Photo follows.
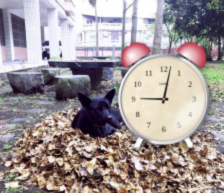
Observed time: 9h02
